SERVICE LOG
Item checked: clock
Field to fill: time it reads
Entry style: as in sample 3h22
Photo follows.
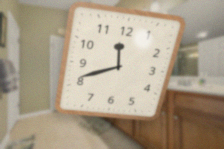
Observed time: 11h41
